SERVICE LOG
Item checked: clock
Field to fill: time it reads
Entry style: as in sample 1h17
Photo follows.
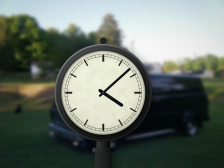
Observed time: 4h08
